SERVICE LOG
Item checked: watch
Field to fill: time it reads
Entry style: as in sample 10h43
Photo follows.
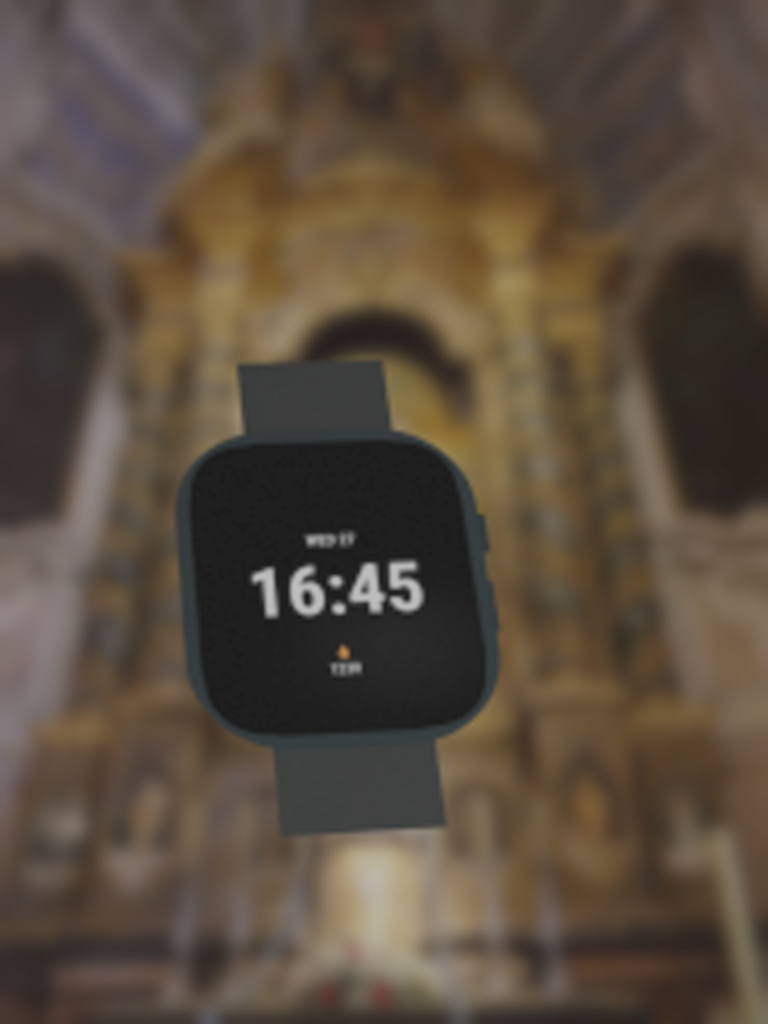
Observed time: 16h45
